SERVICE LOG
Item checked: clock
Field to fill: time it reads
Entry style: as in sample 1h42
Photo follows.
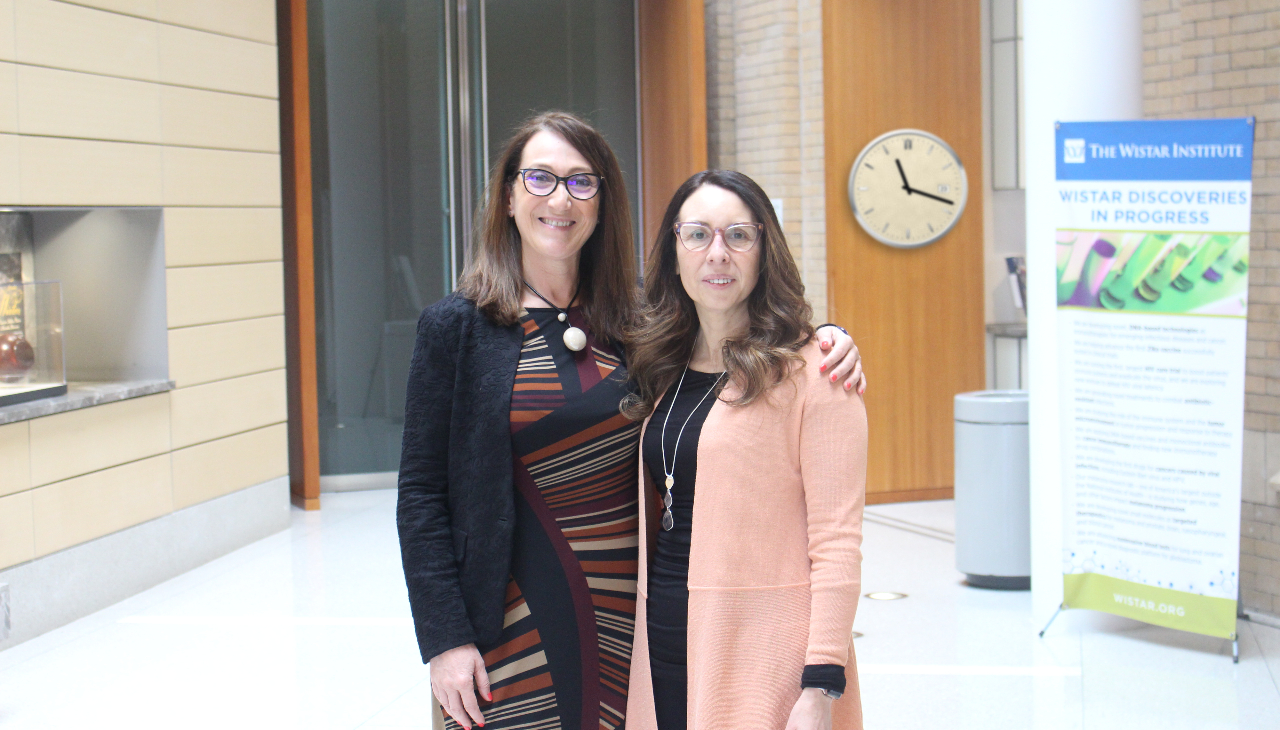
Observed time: 11h18
